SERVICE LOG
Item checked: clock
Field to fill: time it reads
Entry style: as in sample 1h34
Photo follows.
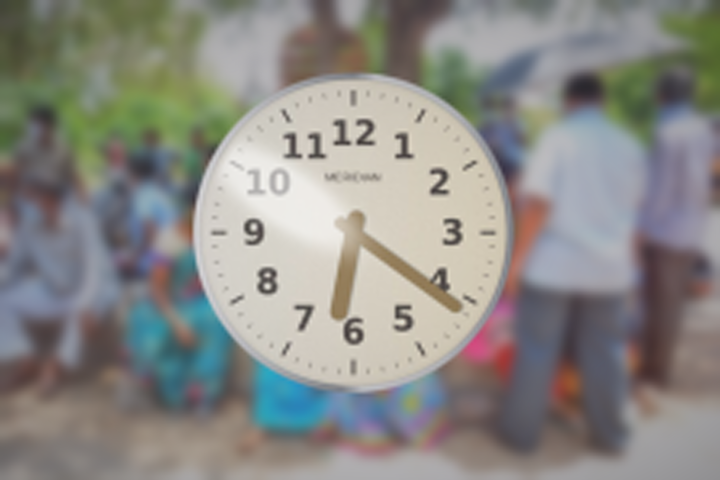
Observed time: 6h21
